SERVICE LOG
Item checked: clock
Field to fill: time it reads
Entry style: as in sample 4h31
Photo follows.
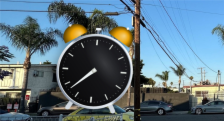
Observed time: 7h38
